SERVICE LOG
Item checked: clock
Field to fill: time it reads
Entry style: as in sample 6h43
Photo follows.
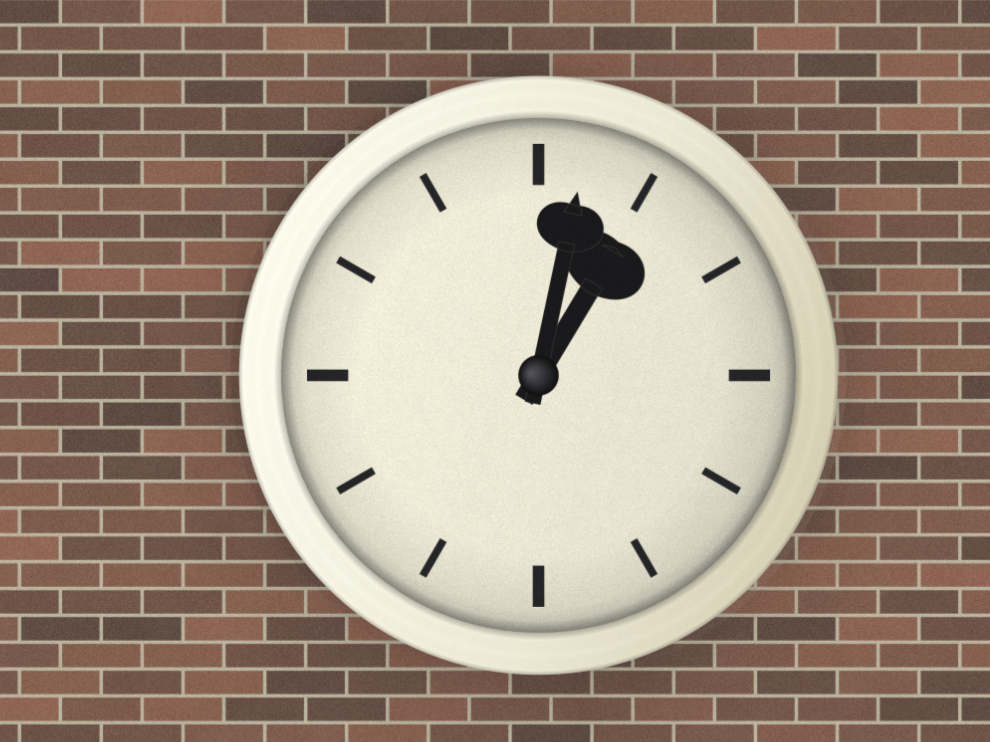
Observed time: 1h02
